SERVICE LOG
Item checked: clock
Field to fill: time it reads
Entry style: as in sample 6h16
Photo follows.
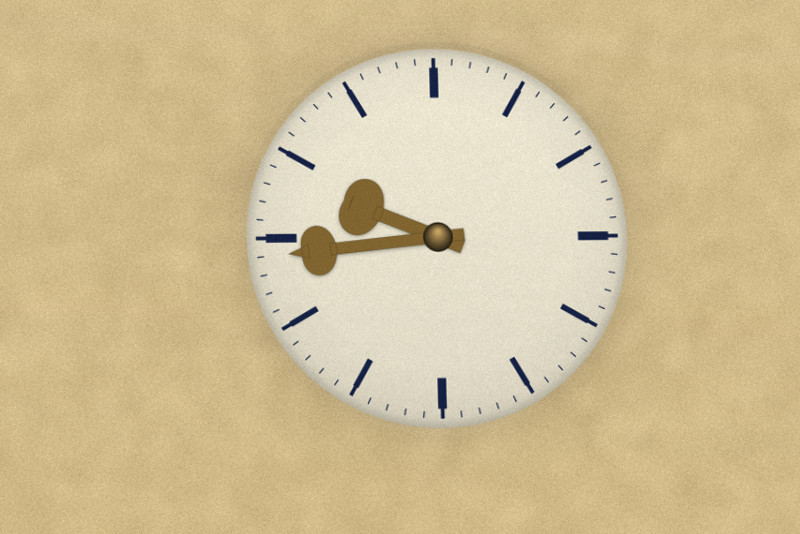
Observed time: 9h44
